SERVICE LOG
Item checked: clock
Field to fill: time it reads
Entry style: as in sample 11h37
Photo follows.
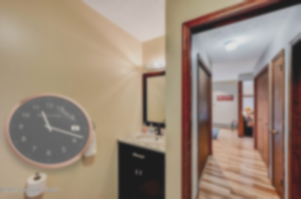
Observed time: 11h18
